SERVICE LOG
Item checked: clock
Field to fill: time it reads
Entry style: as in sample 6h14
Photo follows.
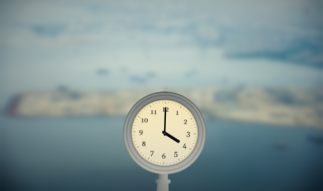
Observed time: 4h00
